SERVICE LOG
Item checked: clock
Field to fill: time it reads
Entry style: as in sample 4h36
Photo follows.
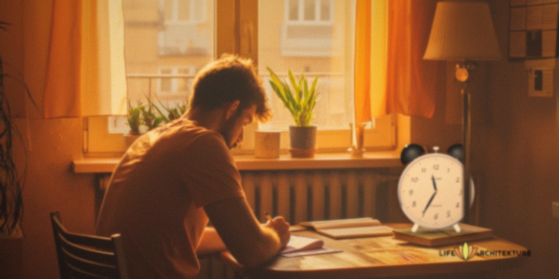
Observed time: 11h35
